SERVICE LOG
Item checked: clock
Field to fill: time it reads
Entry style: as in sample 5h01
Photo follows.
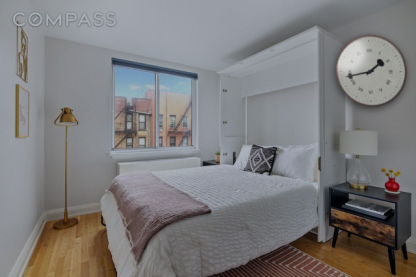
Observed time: 1h43
